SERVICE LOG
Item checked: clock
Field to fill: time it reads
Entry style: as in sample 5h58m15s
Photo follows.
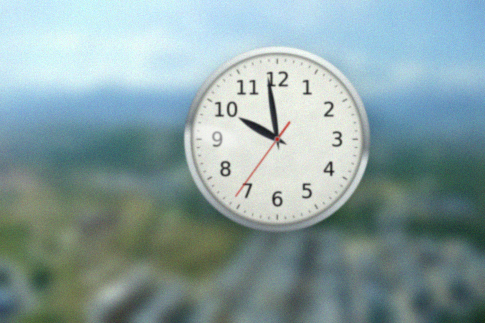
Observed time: 9h58m36s
